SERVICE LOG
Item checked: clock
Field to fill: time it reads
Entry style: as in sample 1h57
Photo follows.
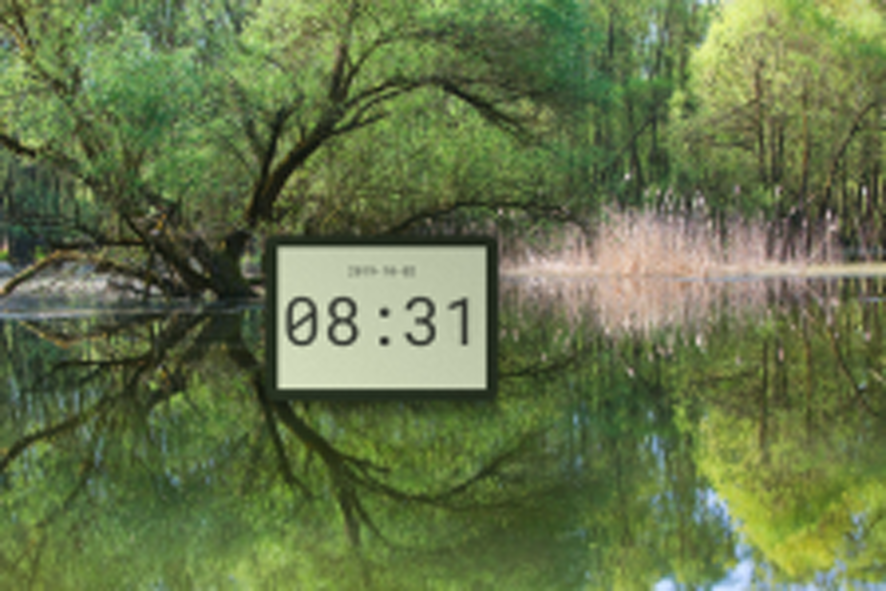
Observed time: 8h31
